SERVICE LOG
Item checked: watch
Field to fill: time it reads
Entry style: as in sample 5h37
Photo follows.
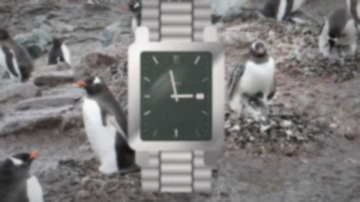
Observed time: 2h58
